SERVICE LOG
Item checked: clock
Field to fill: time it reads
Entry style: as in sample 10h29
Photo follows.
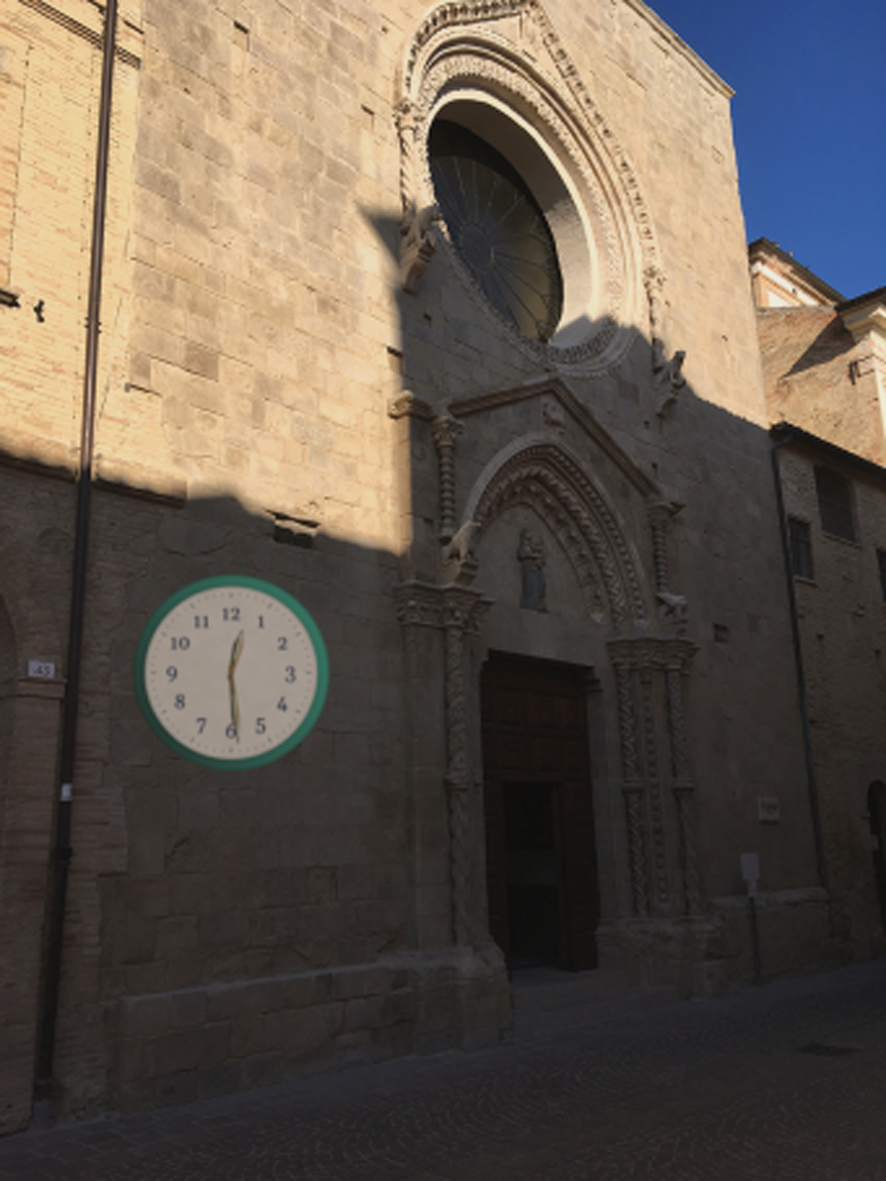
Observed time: 12h29
